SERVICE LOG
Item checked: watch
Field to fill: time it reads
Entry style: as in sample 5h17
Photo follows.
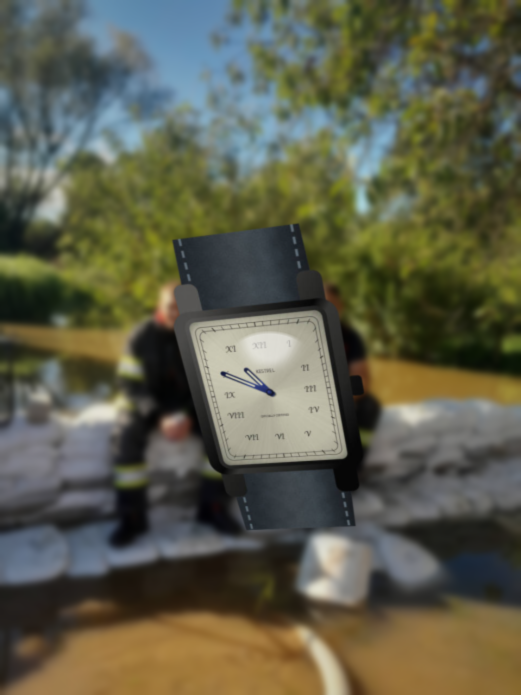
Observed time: 10h50
